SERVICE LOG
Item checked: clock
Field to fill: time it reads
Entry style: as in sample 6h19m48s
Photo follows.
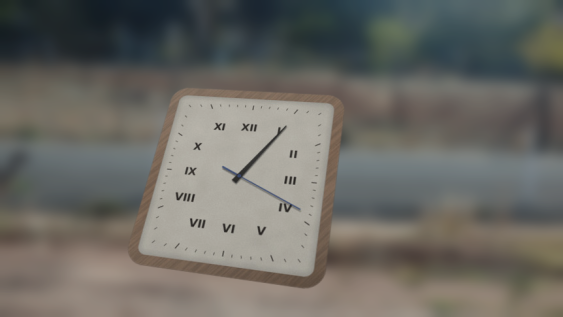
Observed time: 1h05m19s
